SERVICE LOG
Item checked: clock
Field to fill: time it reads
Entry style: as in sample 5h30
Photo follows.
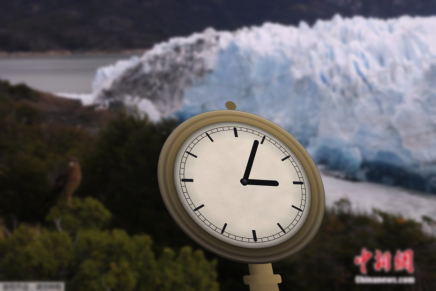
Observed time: 3h04
